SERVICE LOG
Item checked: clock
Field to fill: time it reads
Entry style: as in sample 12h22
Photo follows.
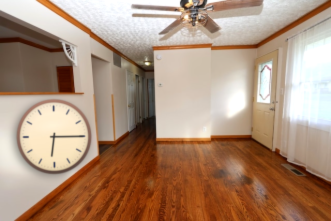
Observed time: 6h15
